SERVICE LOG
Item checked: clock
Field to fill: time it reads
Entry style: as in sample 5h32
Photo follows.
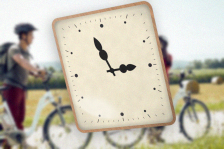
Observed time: 2h57
